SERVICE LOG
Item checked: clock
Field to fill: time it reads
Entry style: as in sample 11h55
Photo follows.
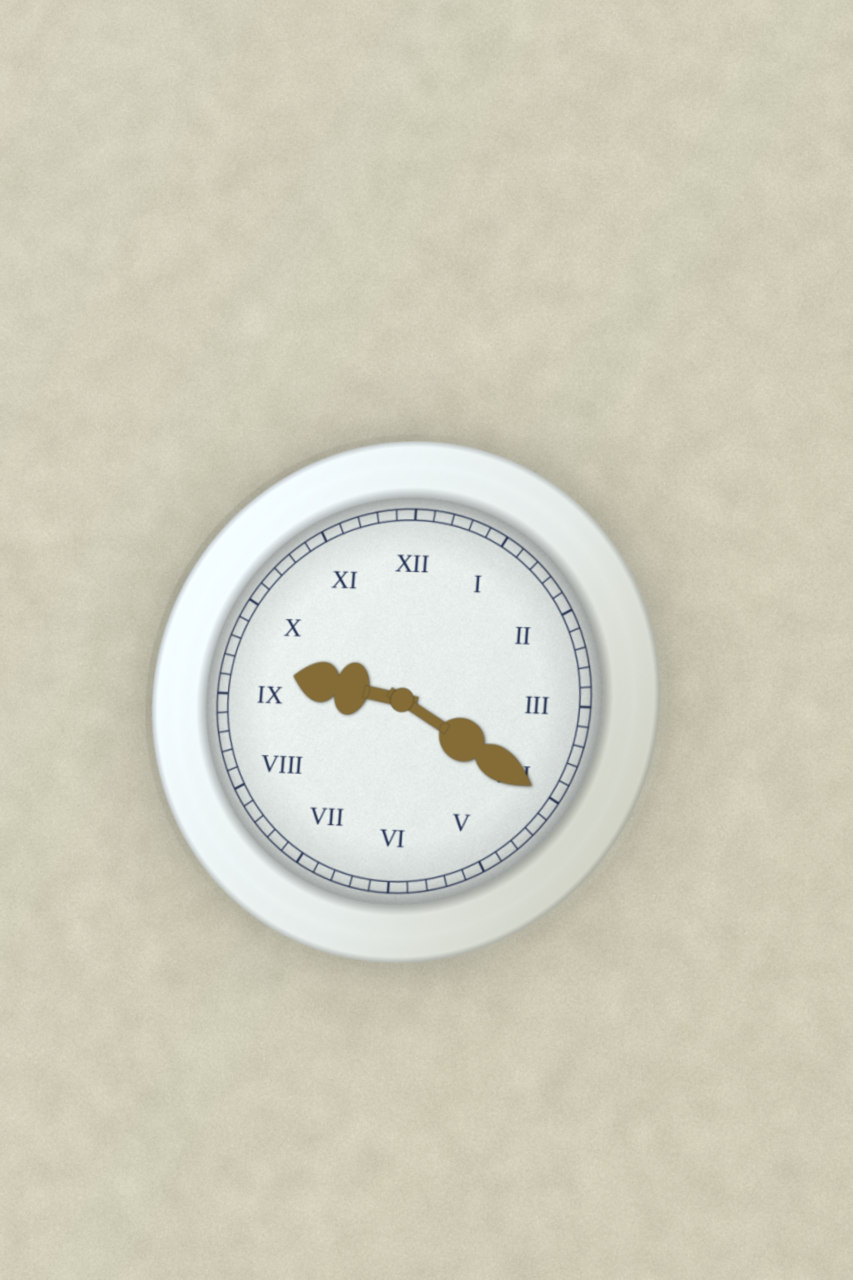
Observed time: 9h20
